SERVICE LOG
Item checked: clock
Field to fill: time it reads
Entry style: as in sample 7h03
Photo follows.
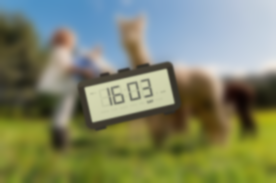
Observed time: 16h03
